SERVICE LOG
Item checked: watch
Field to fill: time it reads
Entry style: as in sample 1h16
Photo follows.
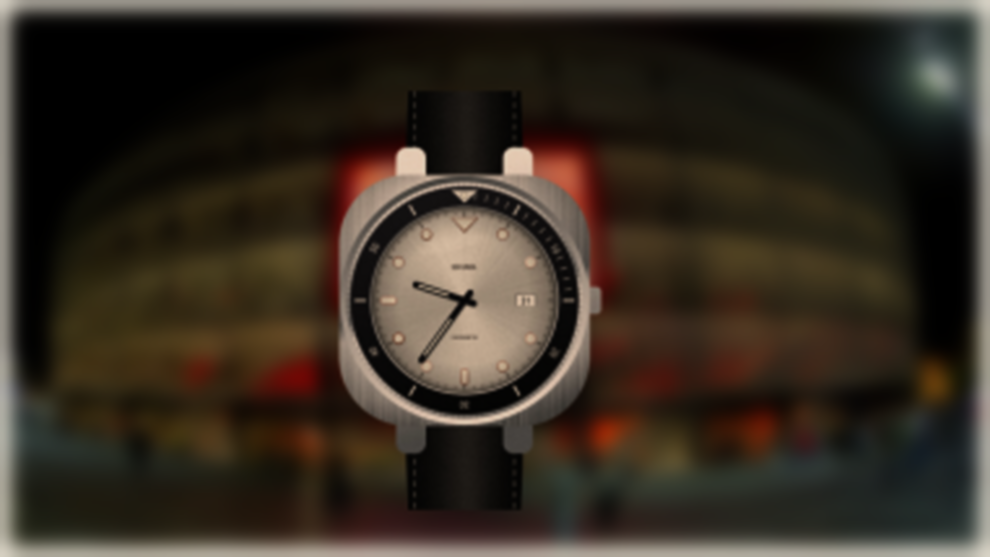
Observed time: 9h36
